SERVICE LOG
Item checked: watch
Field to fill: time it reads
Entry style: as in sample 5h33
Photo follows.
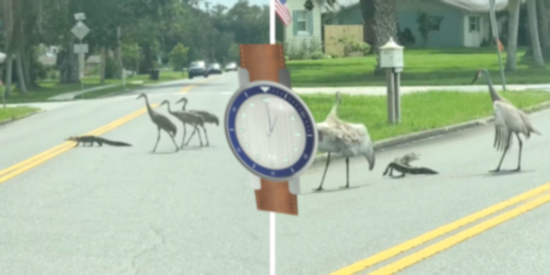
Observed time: 1h00
